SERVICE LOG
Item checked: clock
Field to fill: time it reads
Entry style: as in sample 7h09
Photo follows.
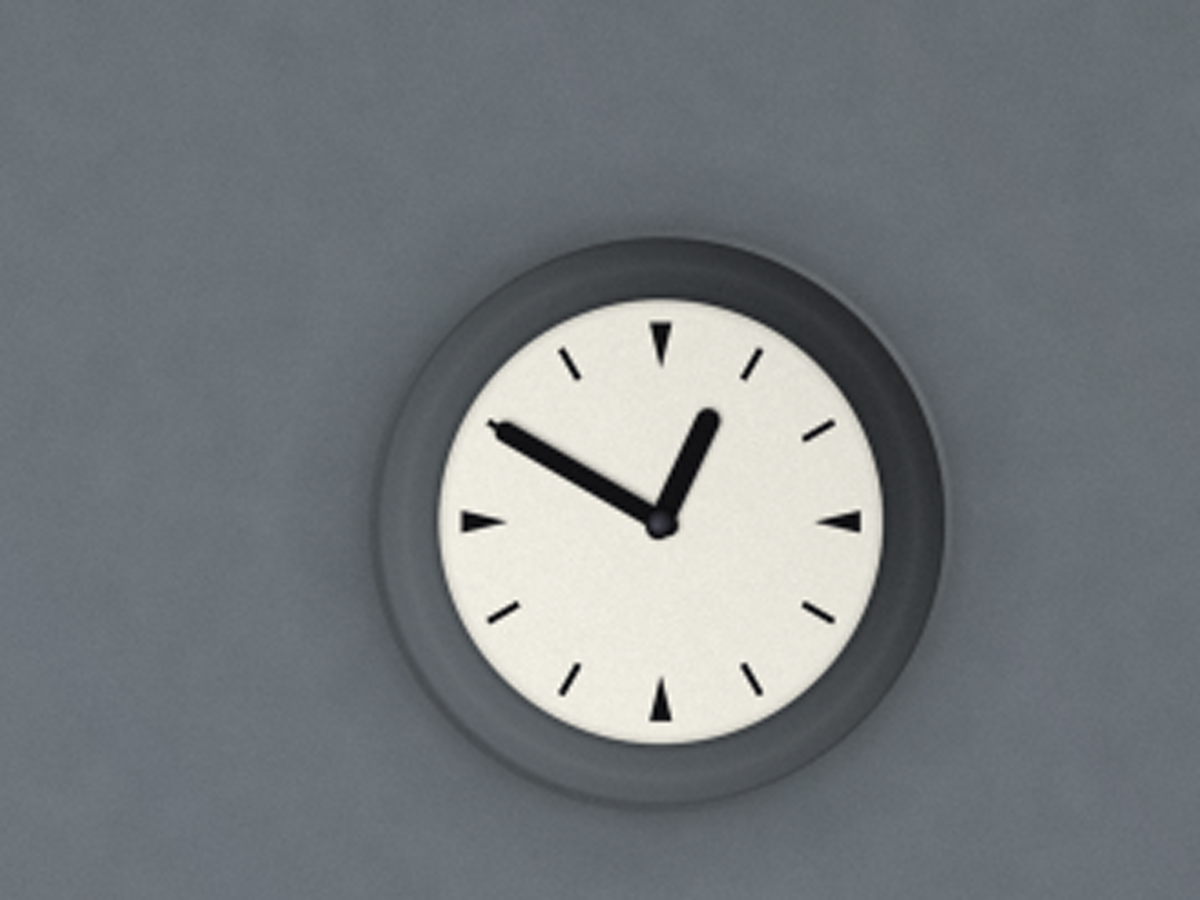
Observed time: 12h50
